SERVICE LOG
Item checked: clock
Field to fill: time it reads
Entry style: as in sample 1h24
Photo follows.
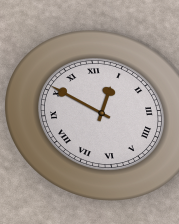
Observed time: 12h51
